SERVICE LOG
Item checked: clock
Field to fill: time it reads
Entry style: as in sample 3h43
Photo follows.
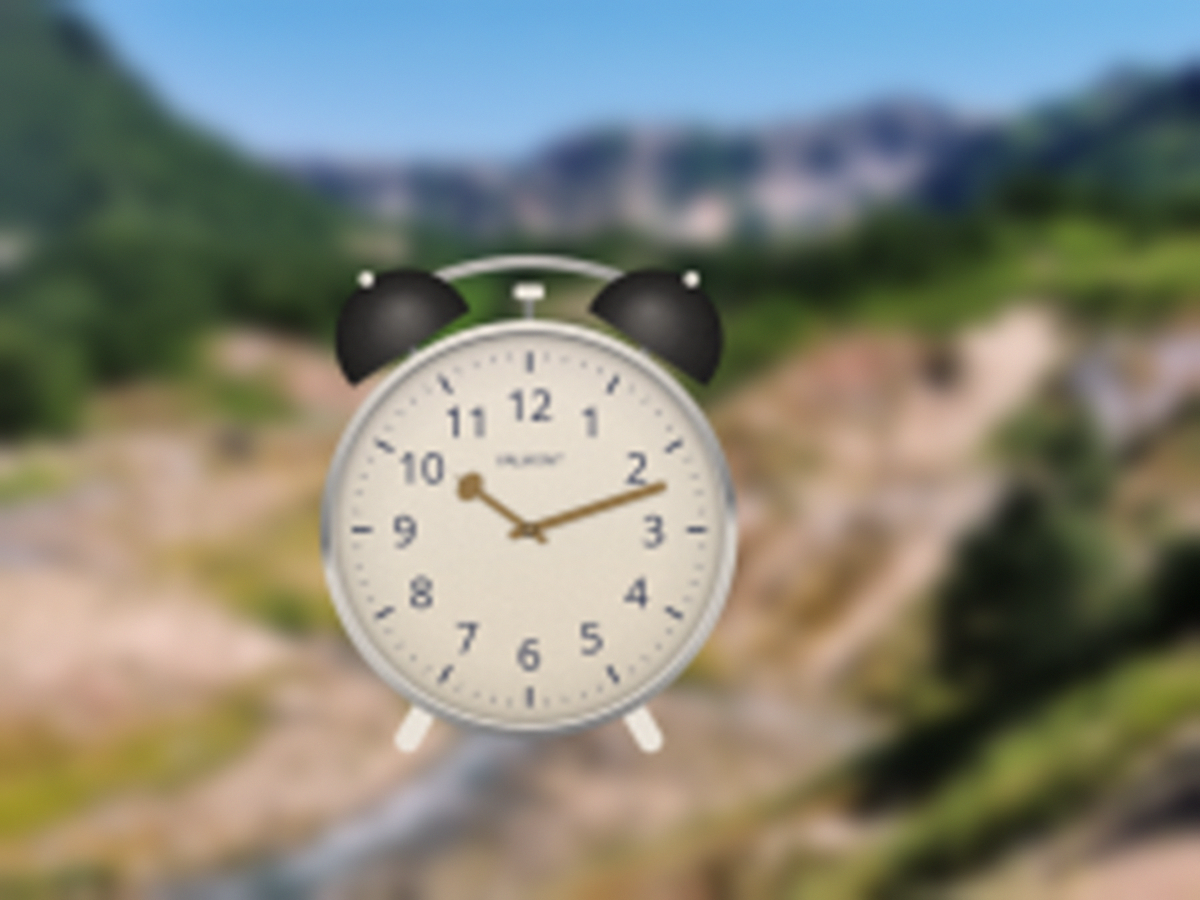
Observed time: 10h12
